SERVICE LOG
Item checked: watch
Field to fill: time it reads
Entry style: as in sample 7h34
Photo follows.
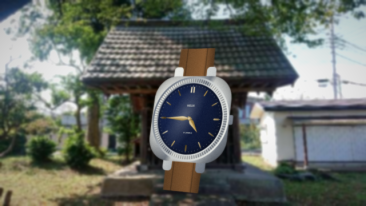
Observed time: 4h45
